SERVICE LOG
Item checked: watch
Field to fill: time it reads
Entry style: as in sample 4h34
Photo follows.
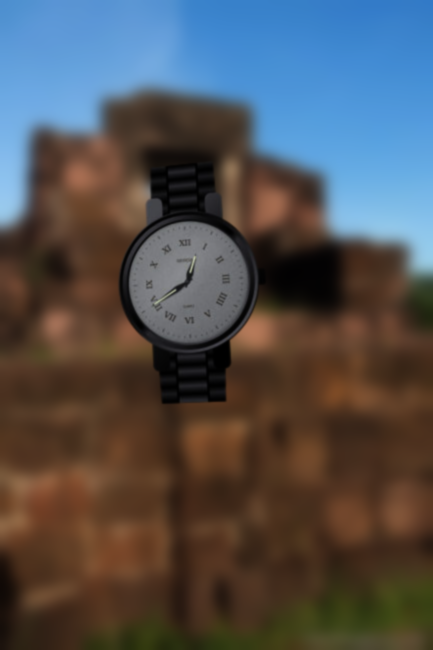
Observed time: 12h40
